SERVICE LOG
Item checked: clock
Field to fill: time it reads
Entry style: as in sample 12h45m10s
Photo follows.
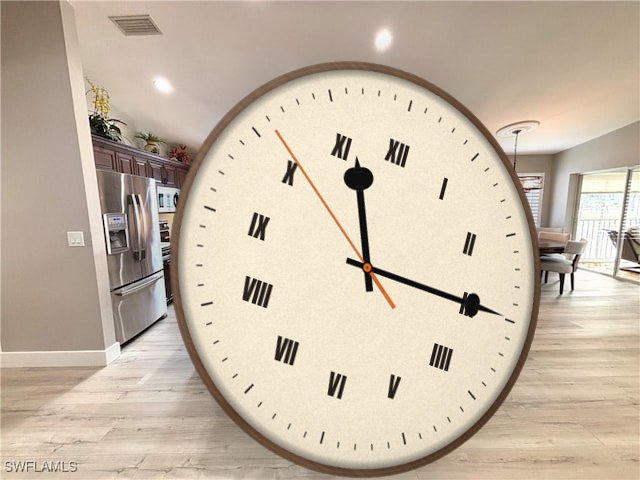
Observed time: 11h14m51s
